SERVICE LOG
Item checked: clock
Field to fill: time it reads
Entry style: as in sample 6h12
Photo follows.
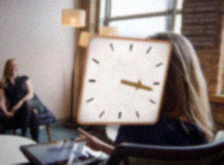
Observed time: 3h17
